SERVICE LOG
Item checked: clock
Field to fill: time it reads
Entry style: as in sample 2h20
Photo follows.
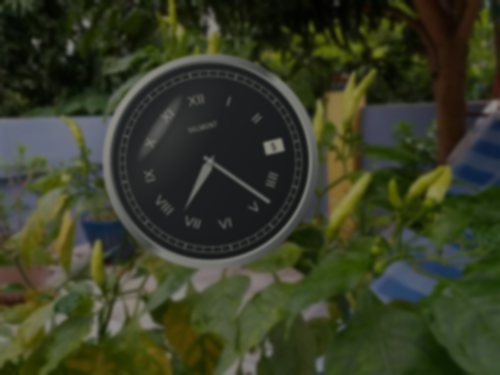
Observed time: 7h23
